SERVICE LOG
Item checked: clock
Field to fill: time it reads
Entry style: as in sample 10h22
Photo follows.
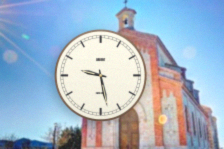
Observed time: 9h28
